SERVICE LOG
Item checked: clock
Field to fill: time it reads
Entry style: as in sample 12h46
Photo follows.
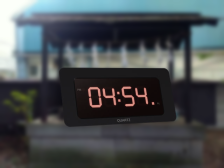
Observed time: 4h54
